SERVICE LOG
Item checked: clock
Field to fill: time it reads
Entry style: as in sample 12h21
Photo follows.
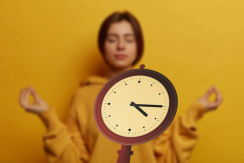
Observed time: 4h15
